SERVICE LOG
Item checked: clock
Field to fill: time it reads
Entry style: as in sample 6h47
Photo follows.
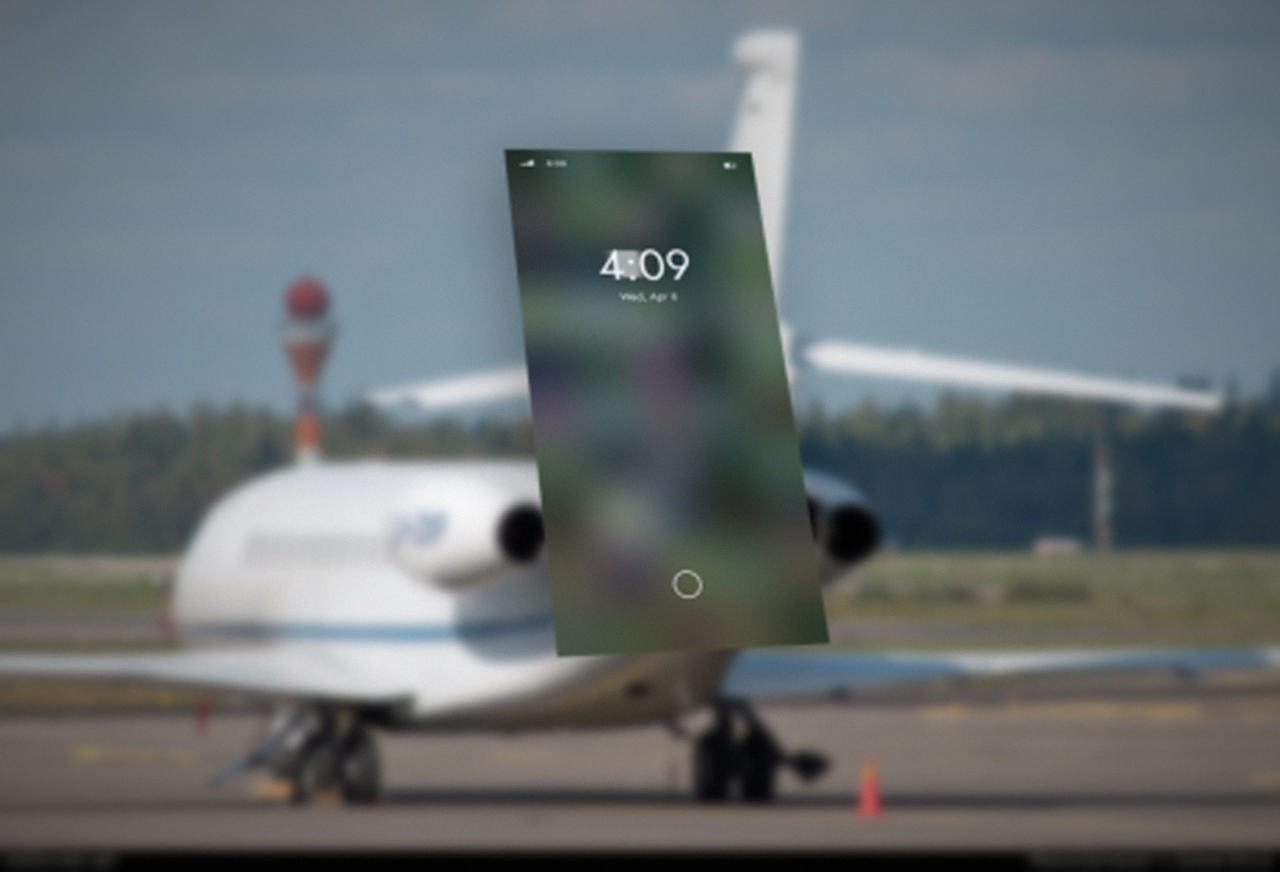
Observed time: 4h09
